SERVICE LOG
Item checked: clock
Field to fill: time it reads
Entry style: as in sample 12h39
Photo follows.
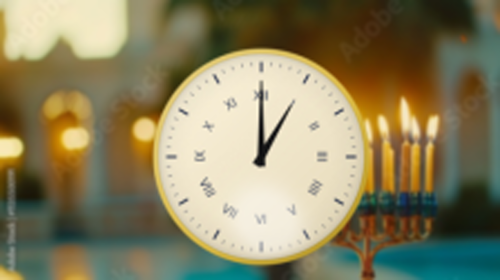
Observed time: 1h00
